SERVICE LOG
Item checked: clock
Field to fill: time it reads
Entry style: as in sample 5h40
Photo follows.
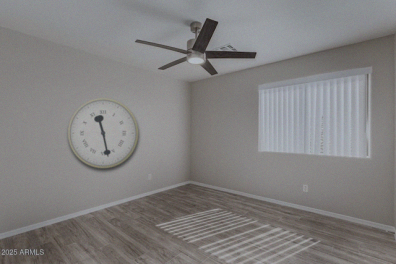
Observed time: 11h28
